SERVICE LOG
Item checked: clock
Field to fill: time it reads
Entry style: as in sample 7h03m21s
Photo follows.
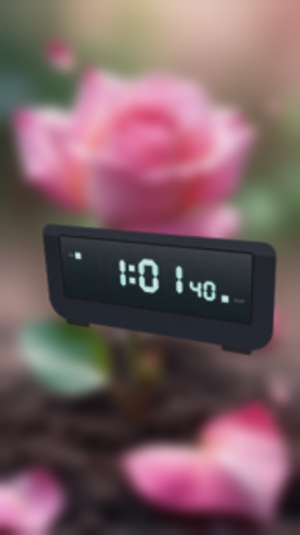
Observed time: 1h01m40s
